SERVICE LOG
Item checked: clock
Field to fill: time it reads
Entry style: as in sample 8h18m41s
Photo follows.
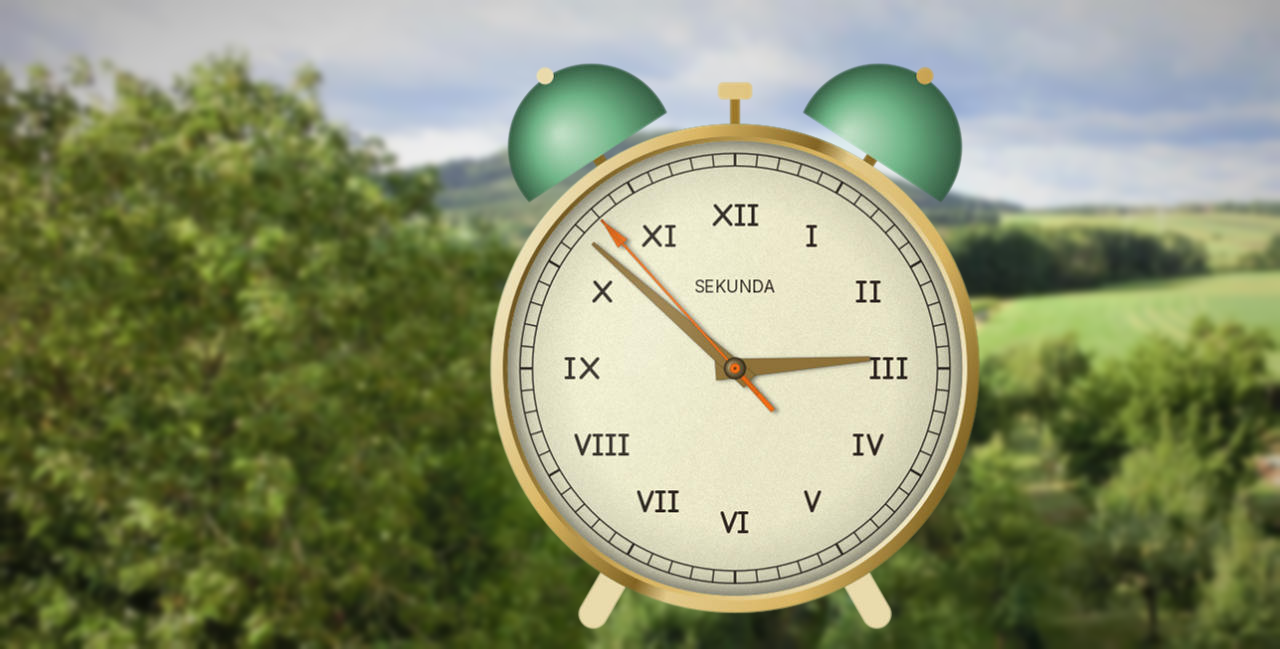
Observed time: 2h51m53s
